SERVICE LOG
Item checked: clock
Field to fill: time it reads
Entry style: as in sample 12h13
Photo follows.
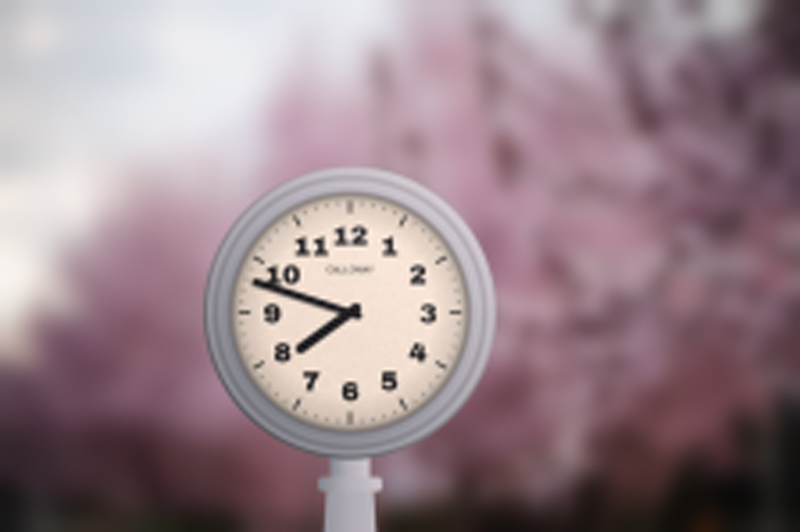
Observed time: 7h48
